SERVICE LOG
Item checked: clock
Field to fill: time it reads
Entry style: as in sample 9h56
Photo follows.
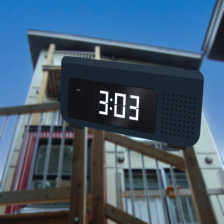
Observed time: 3h03
